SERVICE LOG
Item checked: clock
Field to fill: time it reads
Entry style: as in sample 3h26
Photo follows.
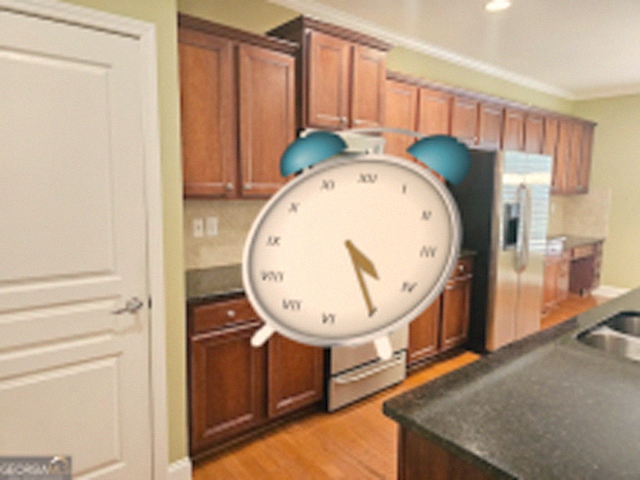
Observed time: 4h25
